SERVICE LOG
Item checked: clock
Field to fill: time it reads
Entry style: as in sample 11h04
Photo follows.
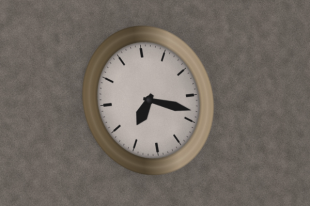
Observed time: 7h18
